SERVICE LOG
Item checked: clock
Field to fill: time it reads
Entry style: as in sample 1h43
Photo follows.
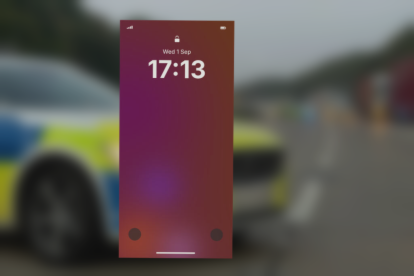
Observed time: 17h13
